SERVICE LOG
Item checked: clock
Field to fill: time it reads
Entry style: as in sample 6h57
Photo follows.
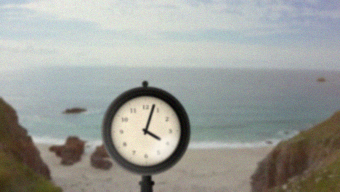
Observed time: 4h03
